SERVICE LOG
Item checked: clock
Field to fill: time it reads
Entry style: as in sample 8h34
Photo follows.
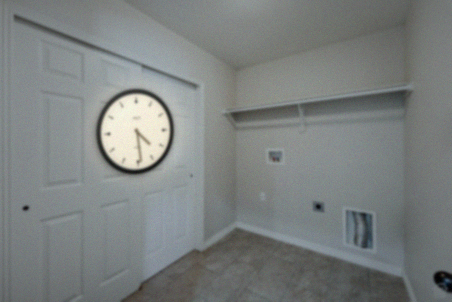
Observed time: 4h29
